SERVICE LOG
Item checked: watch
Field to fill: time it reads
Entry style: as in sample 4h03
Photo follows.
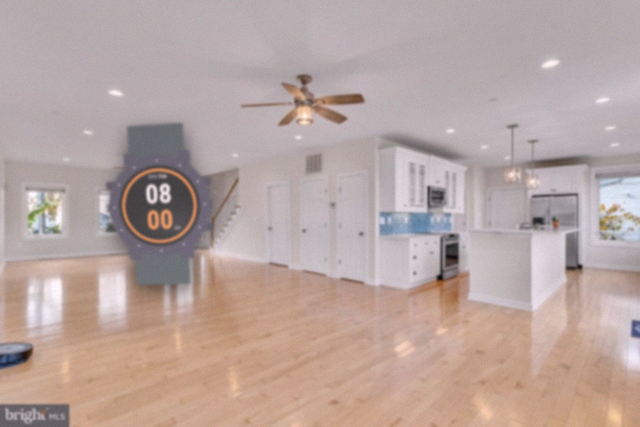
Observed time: 8h00
